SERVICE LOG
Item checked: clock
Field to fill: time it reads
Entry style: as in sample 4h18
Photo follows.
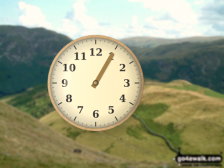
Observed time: 1h05
